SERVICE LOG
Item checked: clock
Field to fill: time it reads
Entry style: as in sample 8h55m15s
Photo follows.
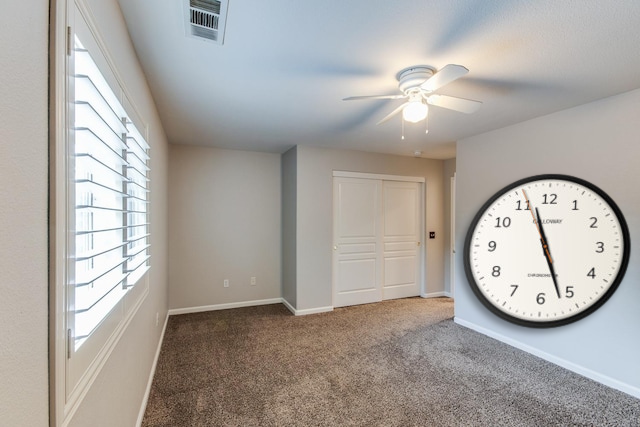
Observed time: 11h26m56s
